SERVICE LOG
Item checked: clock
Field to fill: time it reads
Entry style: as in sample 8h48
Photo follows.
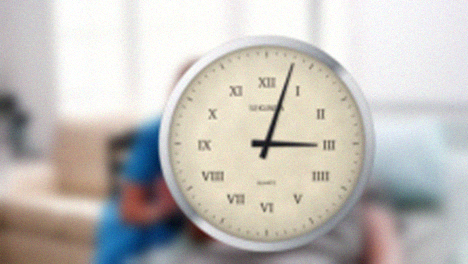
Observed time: 3h03
